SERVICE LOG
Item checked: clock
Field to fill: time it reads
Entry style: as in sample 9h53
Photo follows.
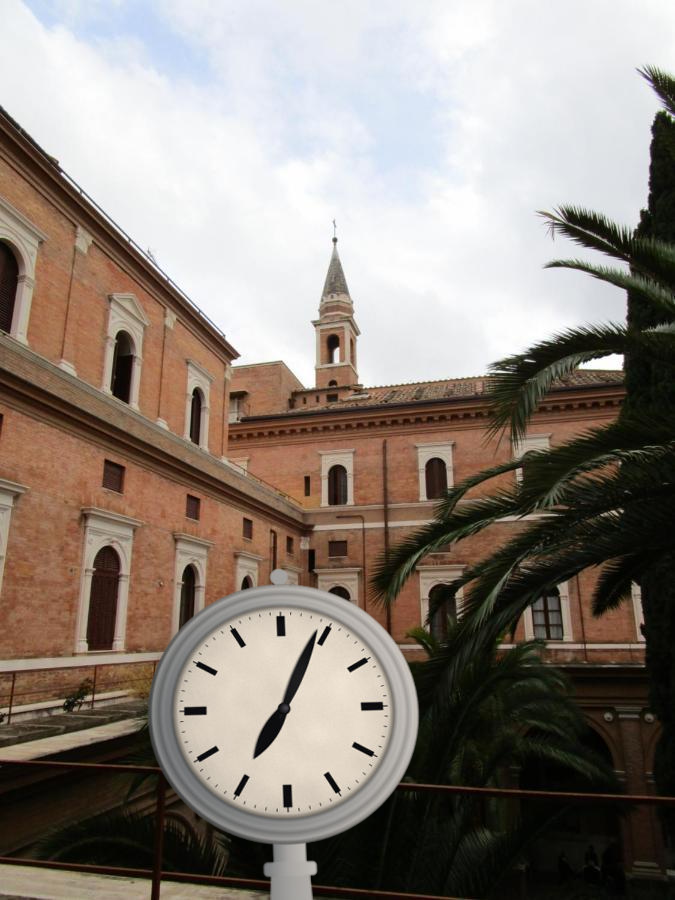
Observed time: 7h04
